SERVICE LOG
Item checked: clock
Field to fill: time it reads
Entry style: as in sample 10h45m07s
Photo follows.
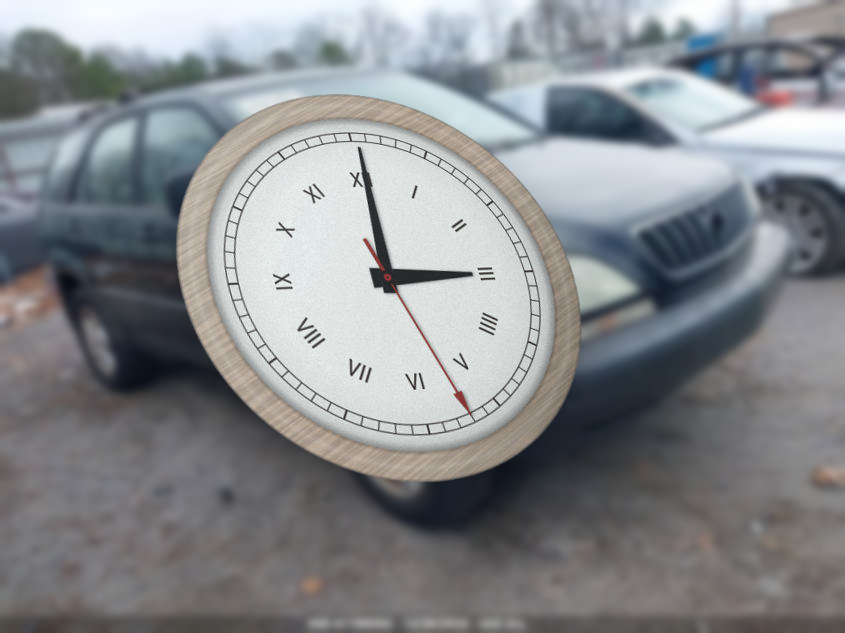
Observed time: 3h00m27s
